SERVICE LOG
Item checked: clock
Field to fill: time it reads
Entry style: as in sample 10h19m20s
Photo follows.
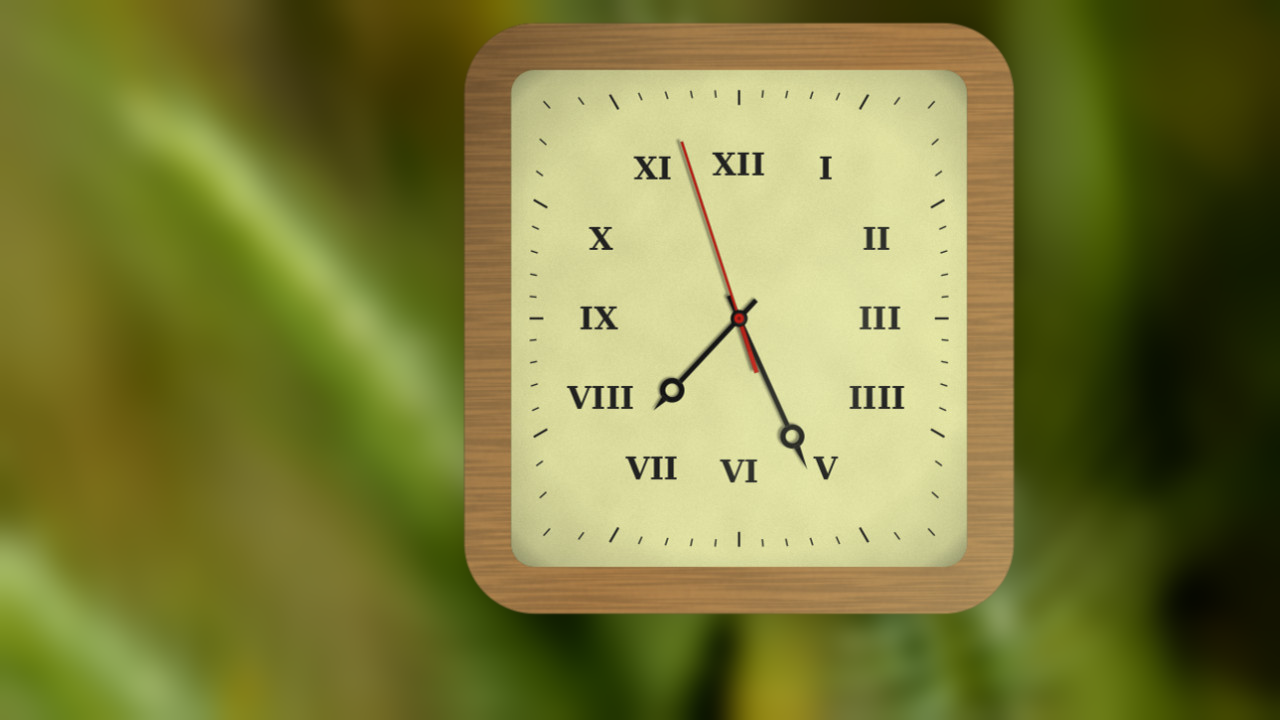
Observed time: 7h25m57s
